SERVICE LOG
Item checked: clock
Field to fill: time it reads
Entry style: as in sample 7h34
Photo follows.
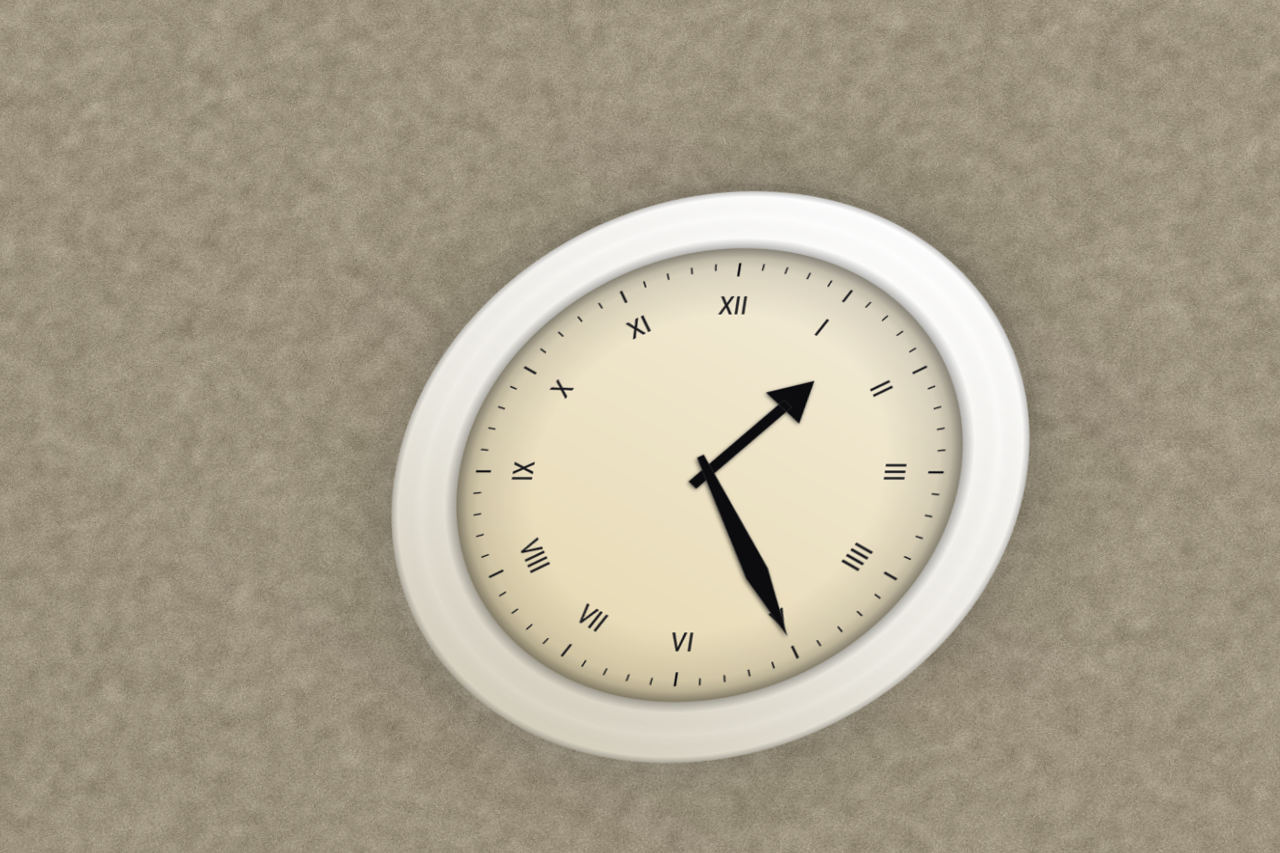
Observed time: 1h25
